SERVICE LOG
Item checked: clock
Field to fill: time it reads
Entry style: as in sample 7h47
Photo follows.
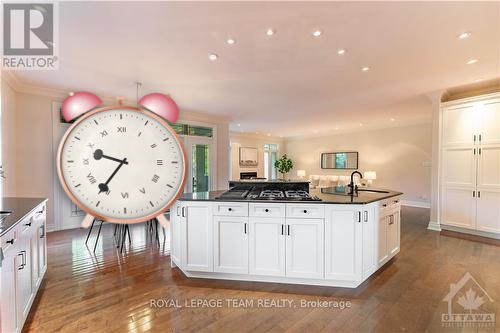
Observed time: 9h36
